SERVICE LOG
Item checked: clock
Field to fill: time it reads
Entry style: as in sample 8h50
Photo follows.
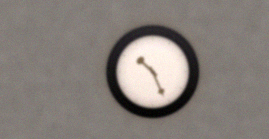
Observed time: 10h26
